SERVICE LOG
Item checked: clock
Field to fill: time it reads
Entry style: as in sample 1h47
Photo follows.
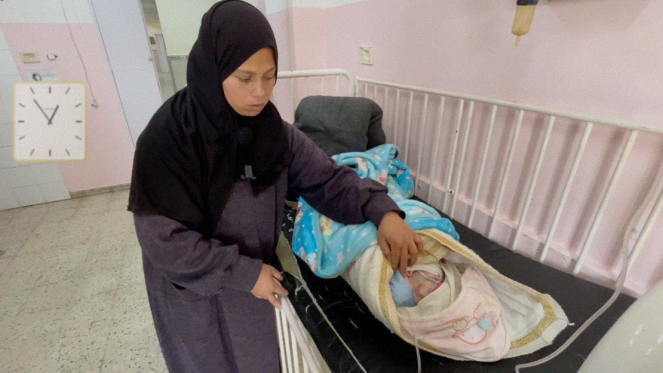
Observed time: 12h54
